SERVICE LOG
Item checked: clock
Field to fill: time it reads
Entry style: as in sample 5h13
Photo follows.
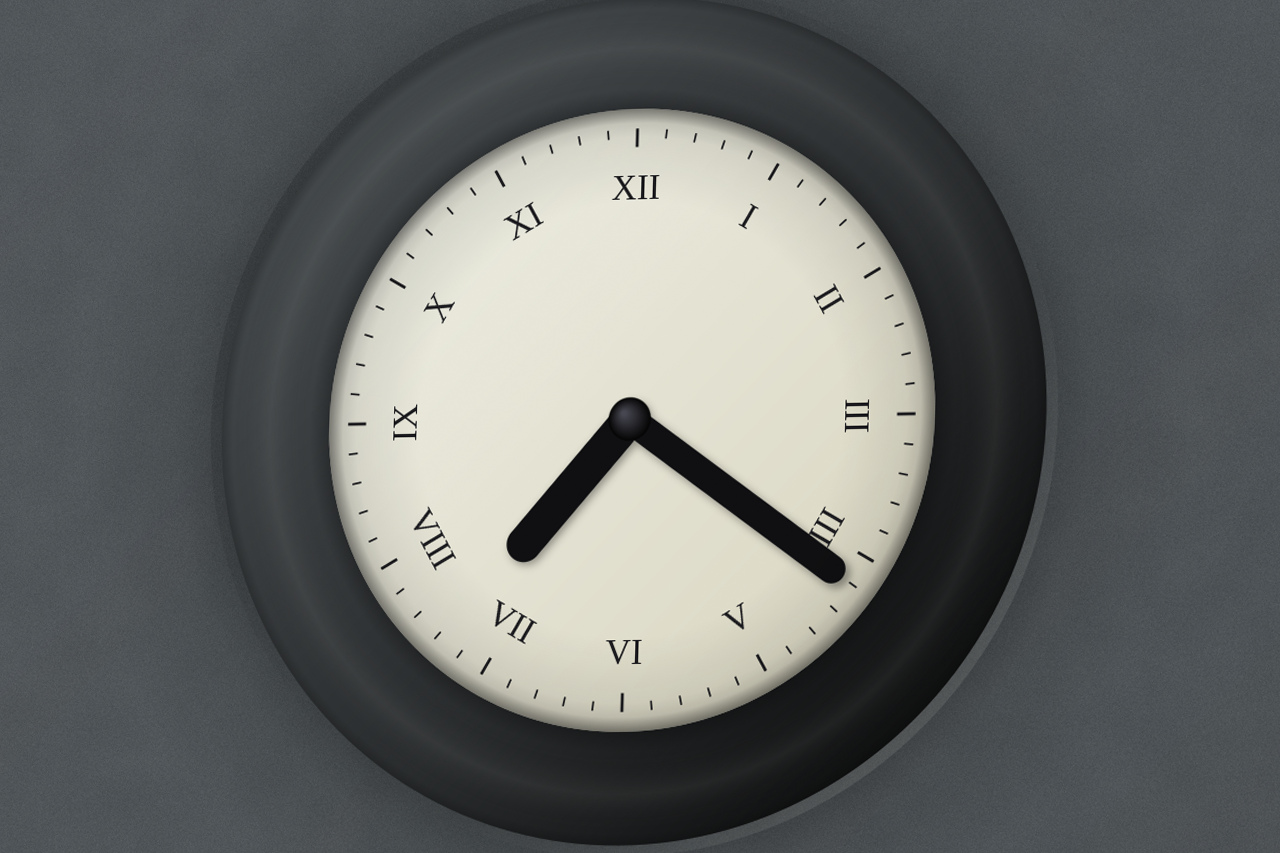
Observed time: 7h21
